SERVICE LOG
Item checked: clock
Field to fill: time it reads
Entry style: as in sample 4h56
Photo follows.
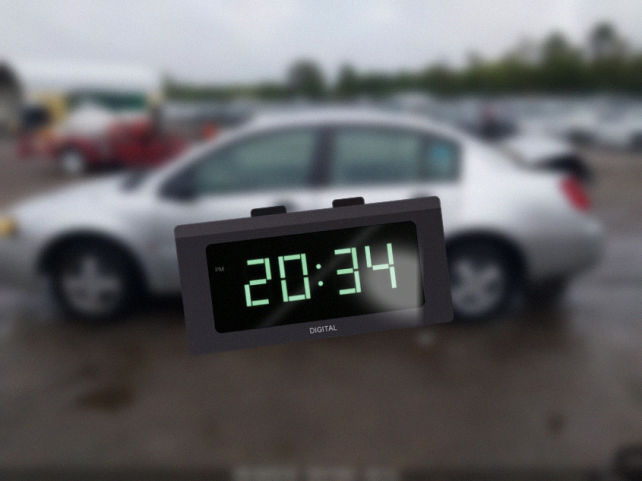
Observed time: 20h34
